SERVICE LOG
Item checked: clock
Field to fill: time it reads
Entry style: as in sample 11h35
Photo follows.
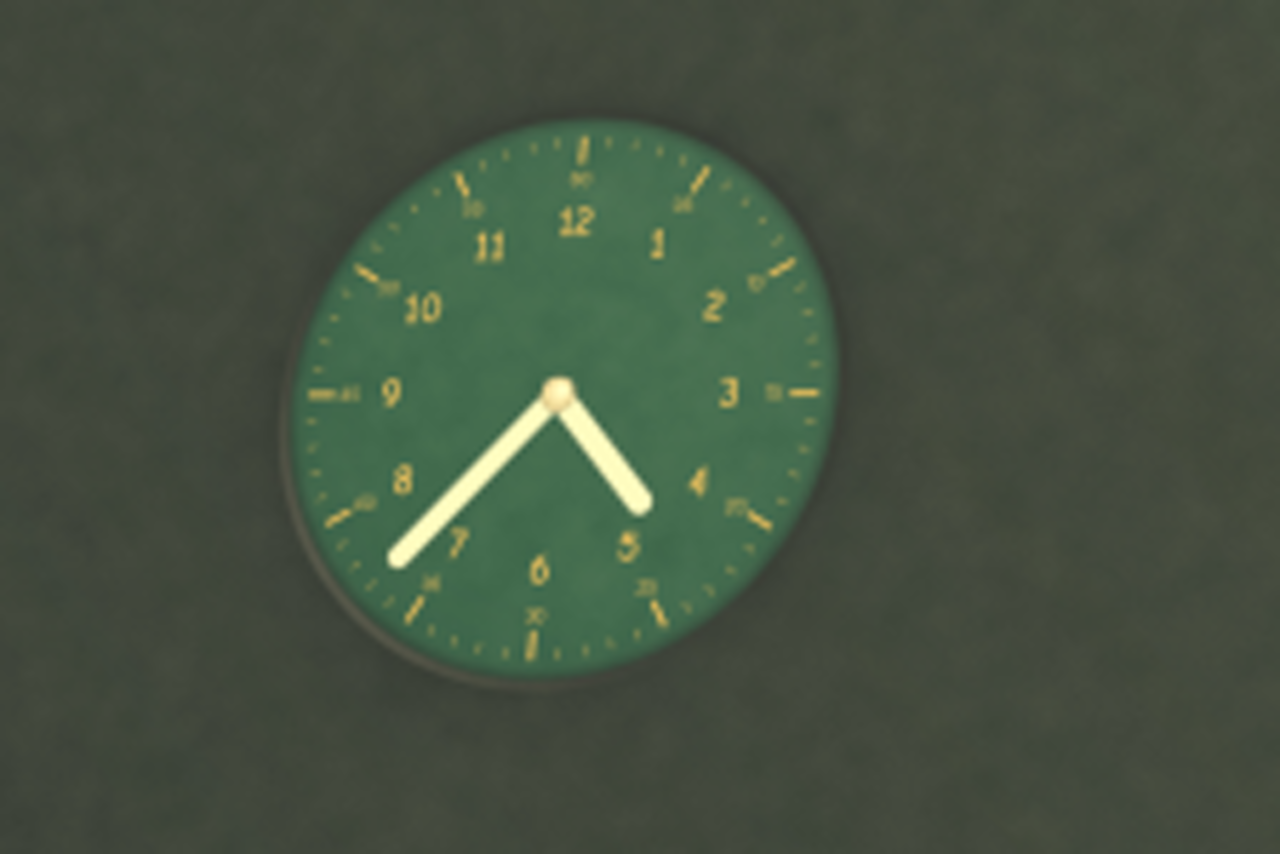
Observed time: 4h37
